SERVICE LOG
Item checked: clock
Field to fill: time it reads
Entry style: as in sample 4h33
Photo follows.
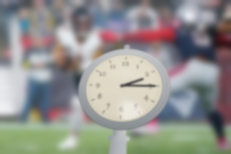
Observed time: 2h15
